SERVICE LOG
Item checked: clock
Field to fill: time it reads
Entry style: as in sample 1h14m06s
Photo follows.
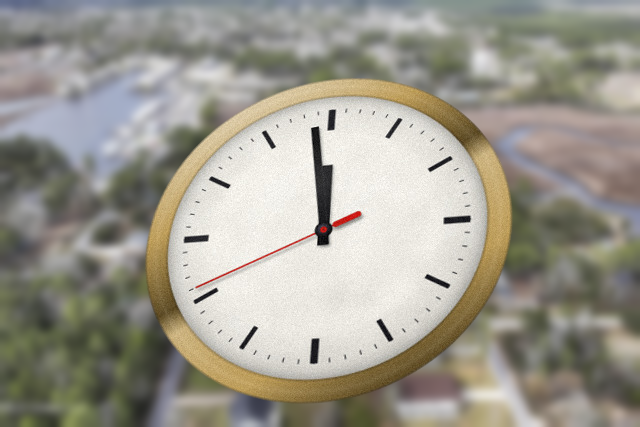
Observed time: 11h58m41s
